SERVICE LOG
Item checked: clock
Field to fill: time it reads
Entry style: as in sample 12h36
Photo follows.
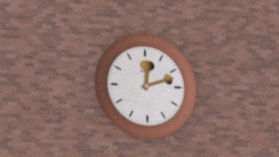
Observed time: 12h12
